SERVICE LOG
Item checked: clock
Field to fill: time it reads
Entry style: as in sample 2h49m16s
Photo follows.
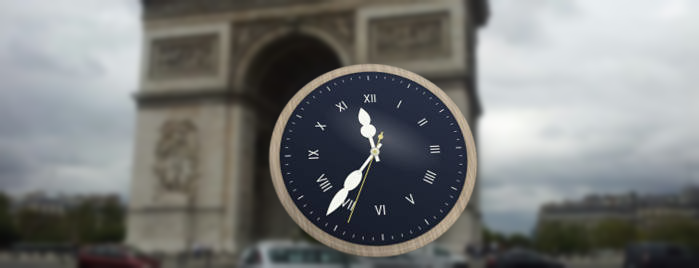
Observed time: 11h36m34s
